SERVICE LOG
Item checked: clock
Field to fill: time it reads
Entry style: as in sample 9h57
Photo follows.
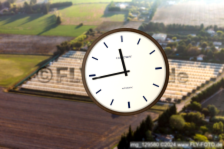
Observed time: 11h44
